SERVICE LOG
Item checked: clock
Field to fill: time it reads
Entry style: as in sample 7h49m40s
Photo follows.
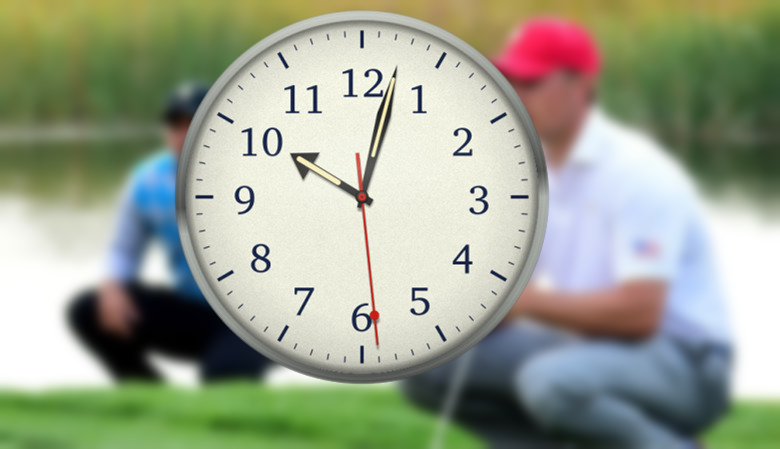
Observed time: 10h02m29s
